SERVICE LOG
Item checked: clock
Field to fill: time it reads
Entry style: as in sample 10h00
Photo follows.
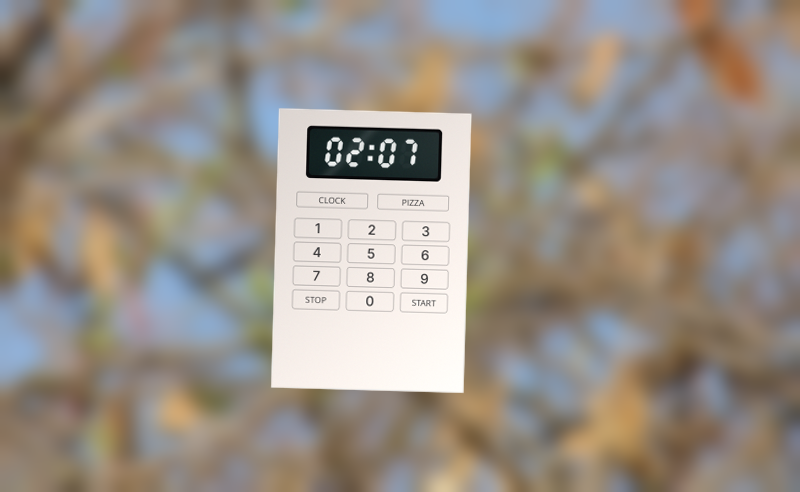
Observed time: 2h07
